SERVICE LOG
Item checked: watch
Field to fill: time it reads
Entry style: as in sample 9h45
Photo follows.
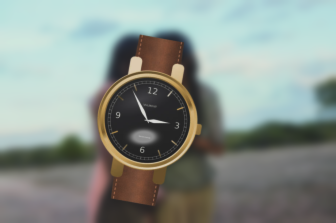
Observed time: 2h54
